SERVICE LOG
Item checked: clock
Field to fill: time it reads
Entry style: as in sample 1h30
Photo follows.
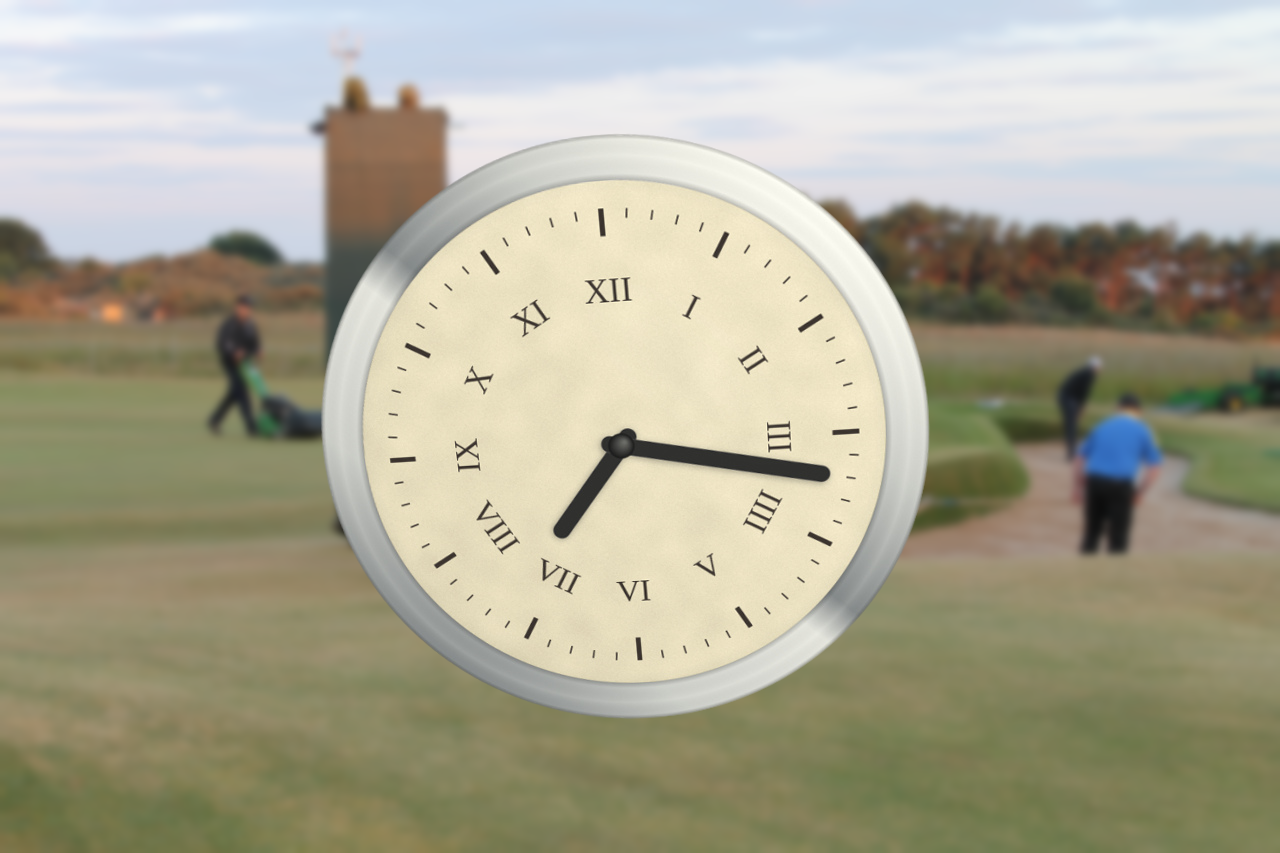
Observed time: 7h17
